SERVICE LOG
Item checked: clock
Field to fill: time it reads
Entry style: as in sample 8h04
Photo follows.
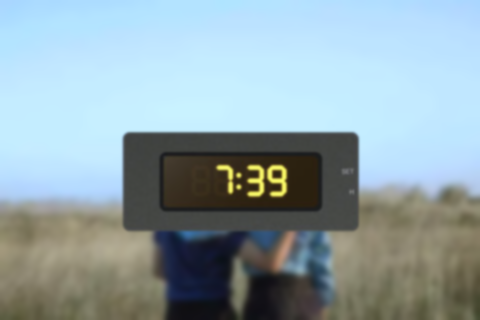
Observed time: 7h39
